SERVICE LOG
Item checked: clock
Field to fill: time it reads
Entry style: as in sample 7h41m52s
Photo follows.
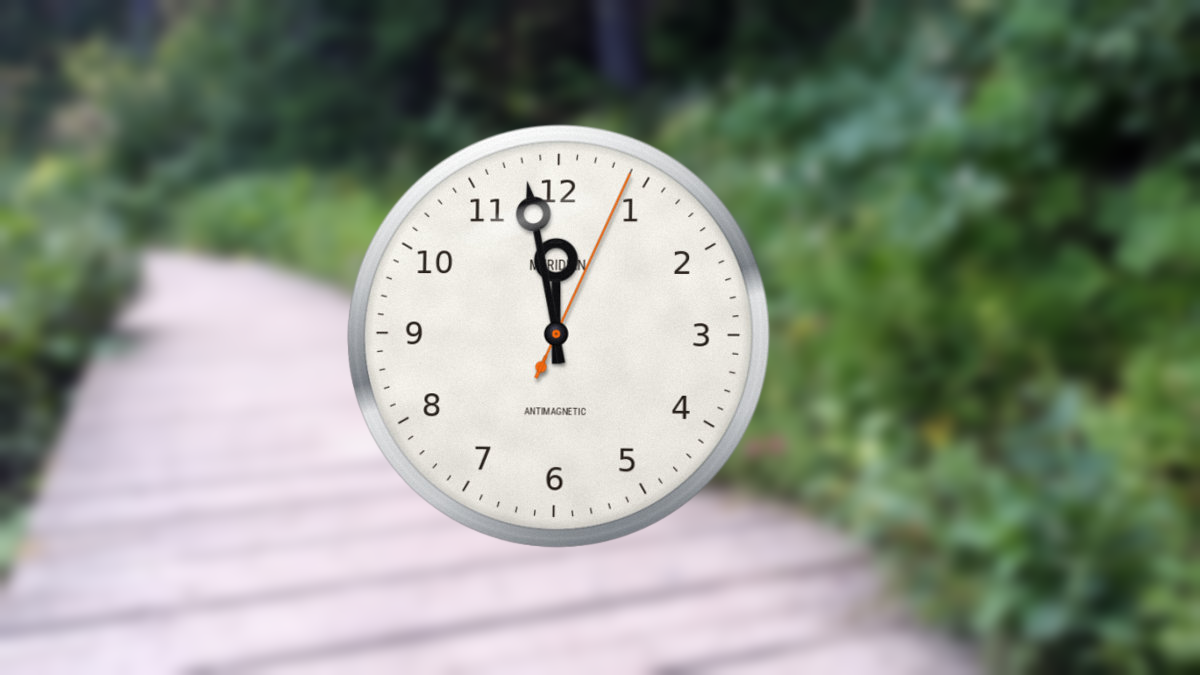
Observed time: 11h58m04s
